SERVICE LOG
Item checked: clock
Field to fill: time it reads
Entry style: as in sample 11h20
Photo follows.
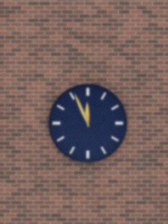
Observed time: 11h56
